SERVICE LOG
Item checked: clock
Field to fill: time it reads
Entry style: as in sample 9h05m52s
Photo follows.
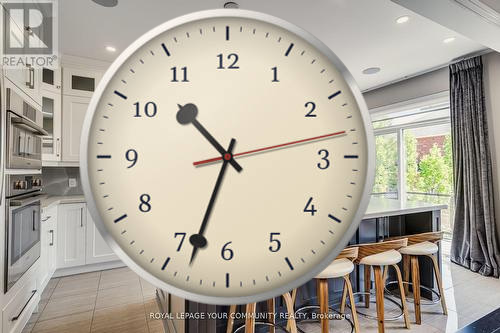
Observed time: 10h33m13s
